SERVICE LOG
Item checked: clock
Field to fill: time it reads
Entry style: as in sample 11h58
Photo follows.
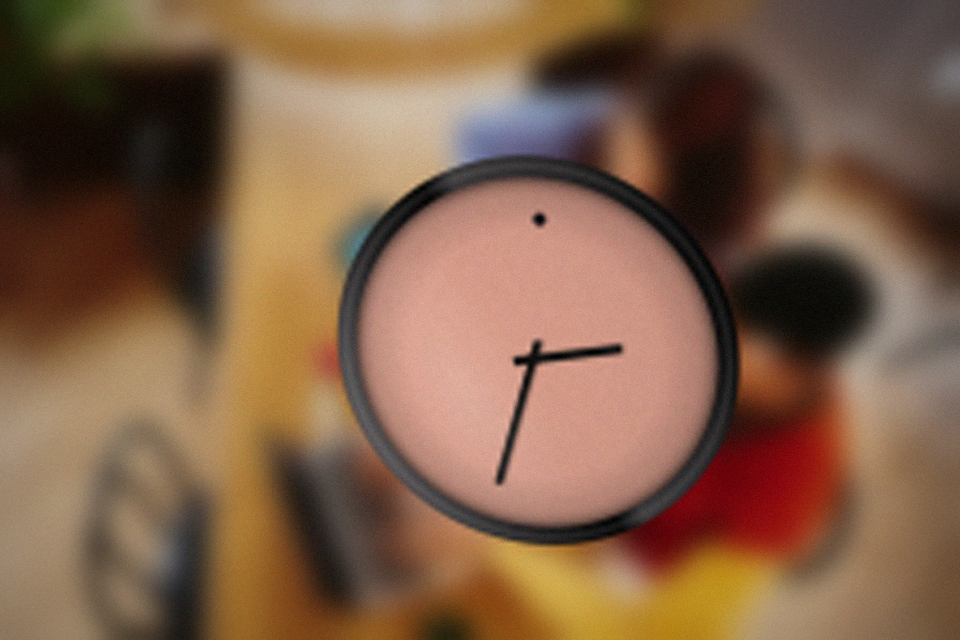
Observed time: 2h32
